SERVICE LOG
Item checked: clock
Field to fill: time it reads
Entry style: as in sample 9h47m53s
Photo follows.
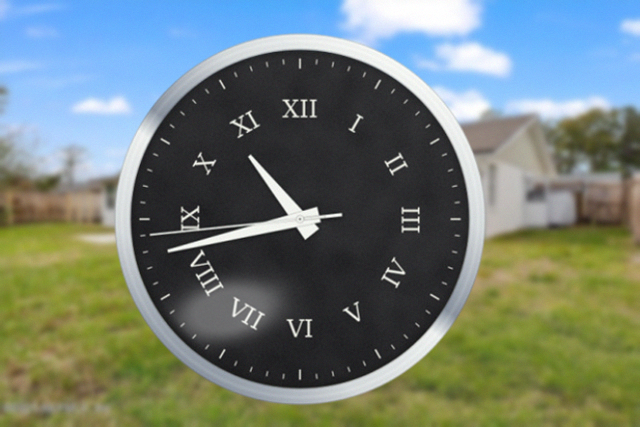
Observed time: 10h42m44s
